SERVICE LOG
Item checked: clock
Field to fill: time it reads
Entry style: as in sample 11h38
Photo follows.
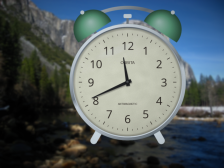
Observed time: 11h41
